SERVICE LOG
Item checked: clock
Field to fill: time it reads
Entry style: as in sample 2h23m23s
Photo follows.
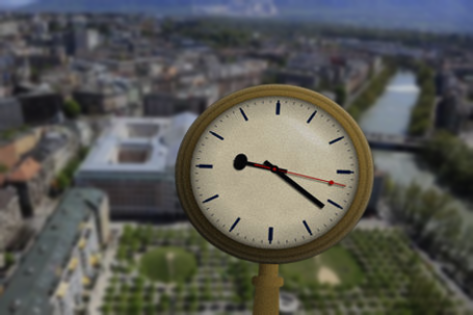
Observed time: 9h21m17s
